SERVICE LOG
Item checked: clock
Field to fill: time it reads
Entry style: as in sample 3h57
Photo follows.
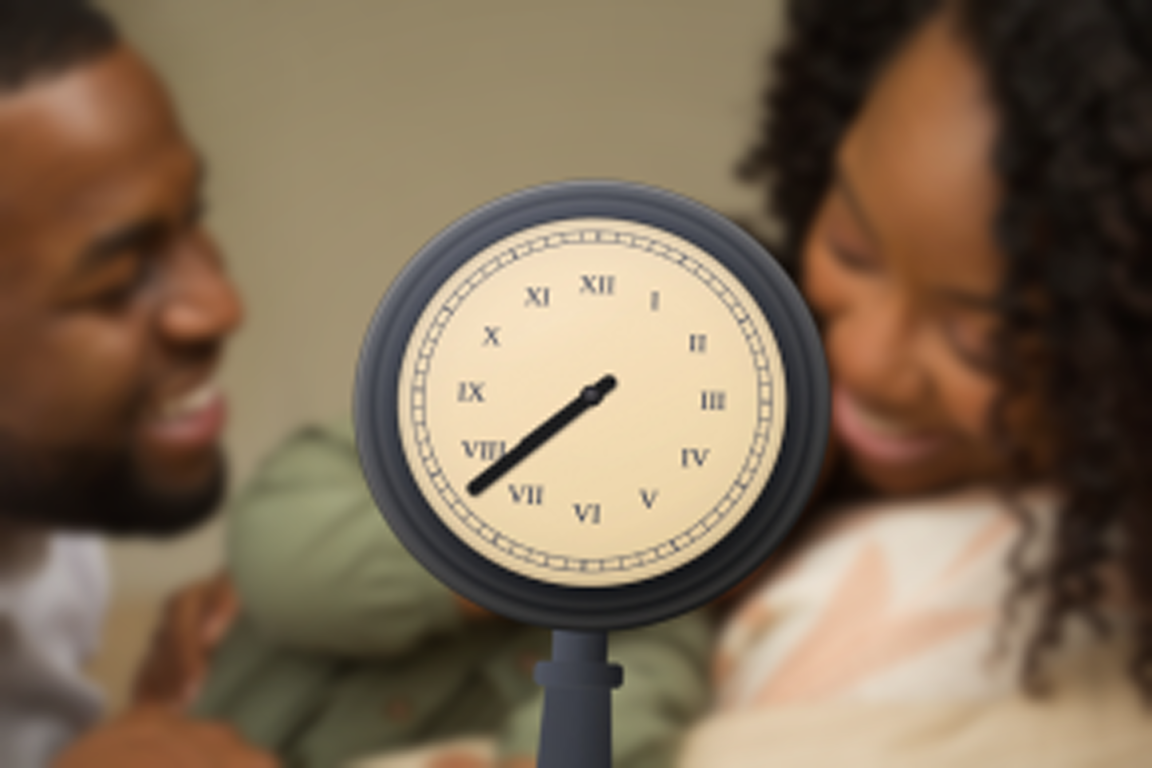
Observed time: 7h38
